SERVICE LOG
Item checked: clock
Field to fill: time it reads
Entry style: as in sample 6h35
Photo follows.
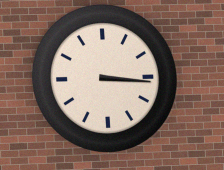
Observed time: 3h16
